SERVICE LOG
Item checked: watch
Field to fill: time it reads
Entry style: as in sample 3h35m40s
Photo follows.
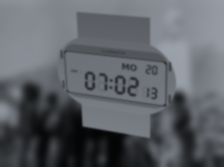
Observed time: 7h02m13s
